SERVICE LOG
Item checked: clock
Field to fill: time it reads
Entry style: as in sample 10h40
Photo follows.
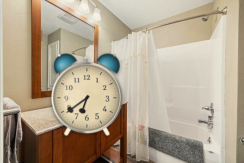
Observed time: 6h39
